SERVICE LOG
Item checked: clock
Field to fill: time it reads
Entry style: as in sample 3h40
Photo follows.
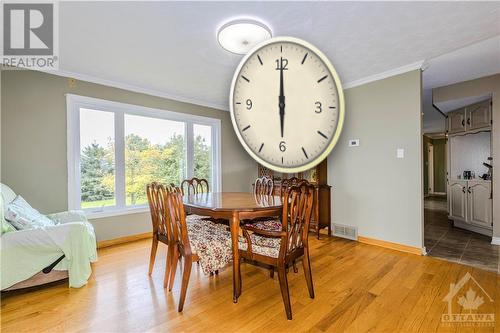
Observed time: 6h00
